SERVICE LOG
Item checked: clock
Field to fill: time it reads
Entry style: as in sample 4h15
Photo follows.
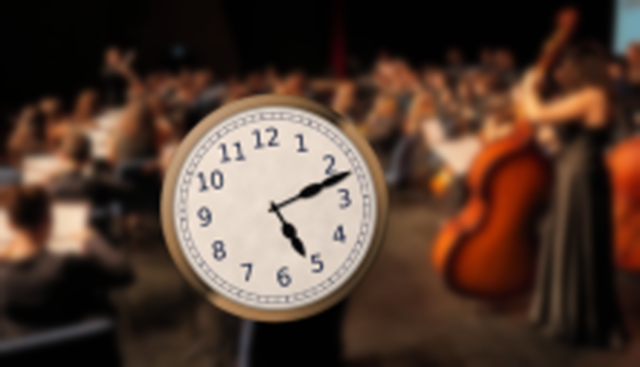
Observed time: 5h12
